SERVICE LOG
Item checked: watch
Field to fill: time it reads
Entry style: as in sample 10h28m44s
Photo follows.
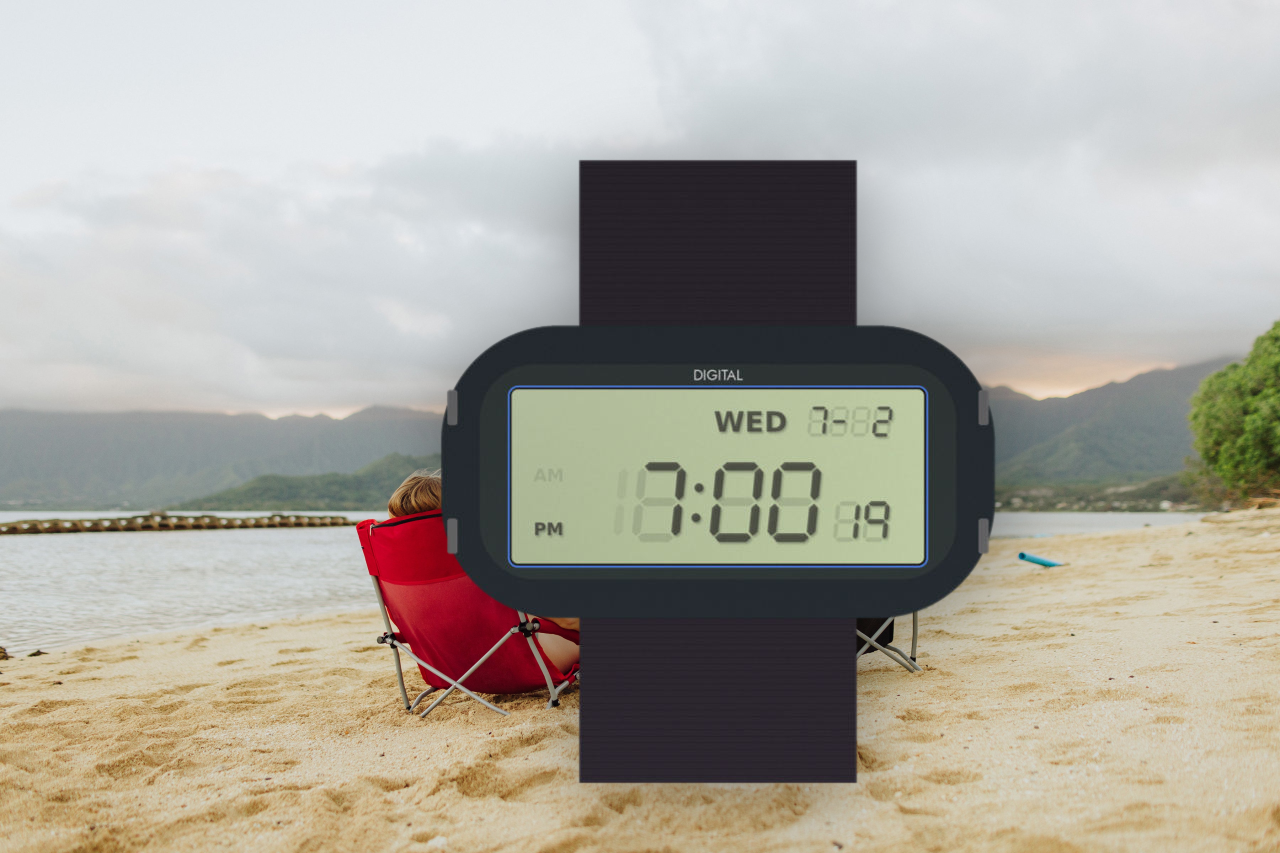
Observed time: 7h00m19s
